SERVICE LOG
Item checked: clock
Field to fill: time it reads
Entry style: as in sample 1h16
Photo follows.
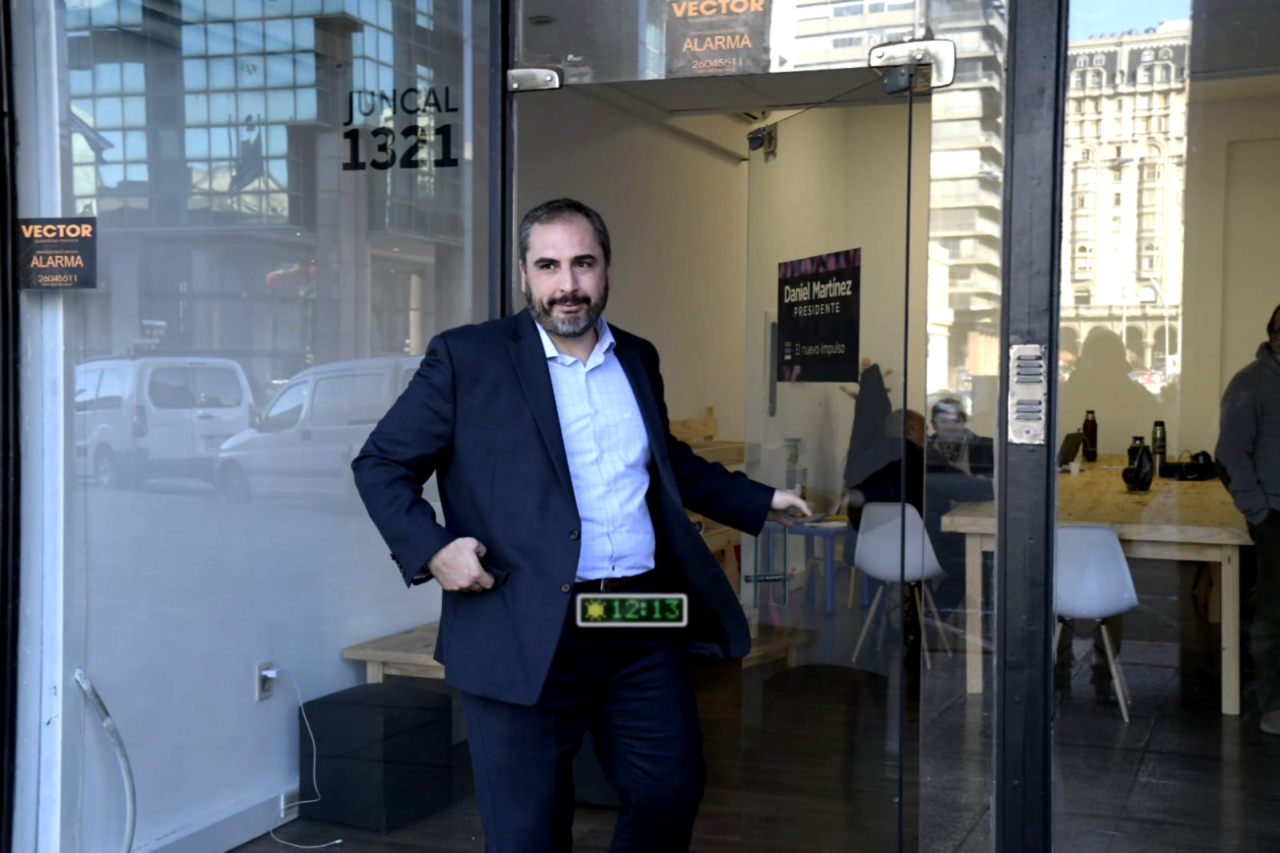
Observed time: 12h13
